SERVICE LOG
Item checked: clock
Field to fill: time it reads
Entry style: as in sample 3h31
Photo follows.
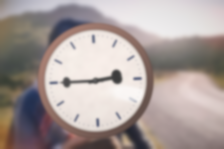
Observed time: 2h45
